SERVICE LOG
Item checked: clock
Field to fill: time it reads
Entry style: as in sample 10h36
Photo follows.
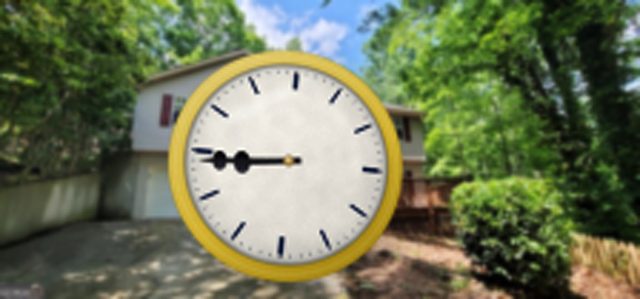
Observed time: 8h44
